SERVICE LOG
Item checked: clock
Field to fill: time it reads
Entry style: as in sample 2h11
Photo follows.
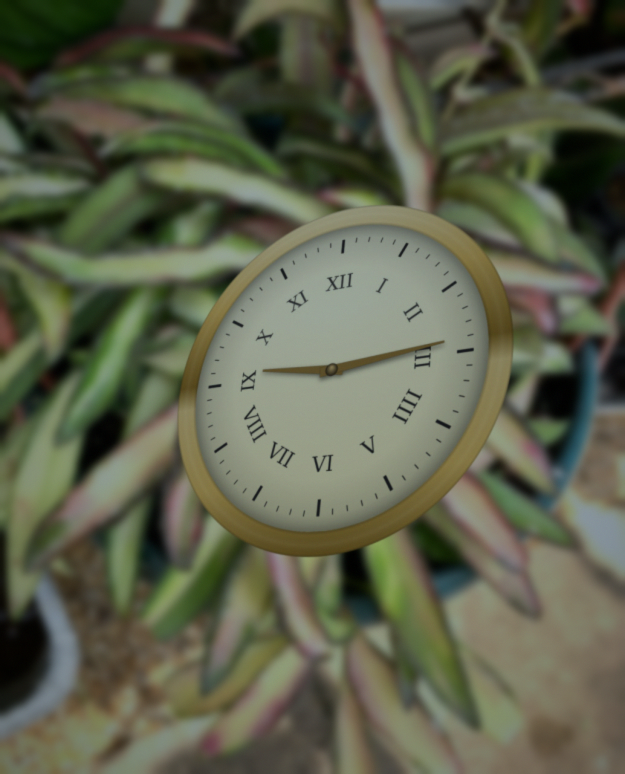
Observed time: 9h14
